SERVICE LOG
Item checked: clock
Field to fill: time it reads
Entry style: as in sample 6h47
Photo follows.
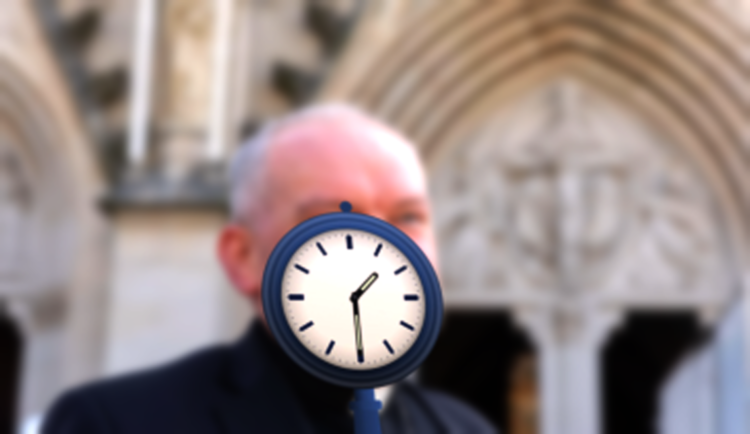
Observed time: 1h30
